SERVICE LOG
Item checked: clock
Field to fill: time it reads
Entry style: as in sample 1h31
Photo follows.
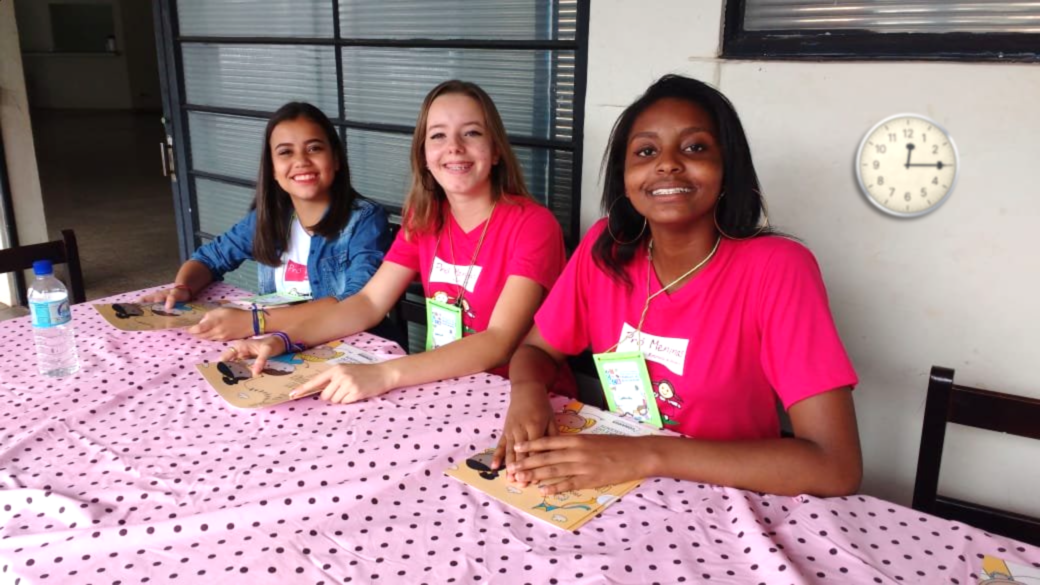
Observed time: 12h15
